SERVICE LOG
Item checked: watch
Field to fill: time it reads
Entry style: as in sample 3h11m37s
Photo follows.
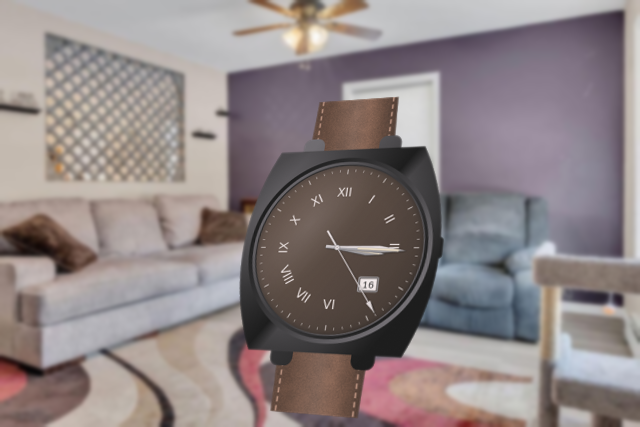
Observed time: 3h15m24s
